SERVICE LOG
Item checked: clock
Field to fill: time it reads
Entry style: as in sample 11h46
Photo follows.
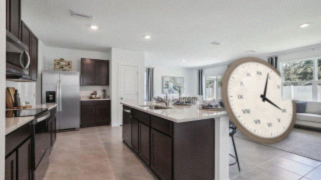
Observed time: 4h04
